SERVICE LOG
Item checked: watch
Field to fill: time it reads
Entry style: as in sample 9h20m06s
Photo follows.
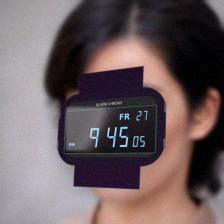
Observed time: 9h45m05s
